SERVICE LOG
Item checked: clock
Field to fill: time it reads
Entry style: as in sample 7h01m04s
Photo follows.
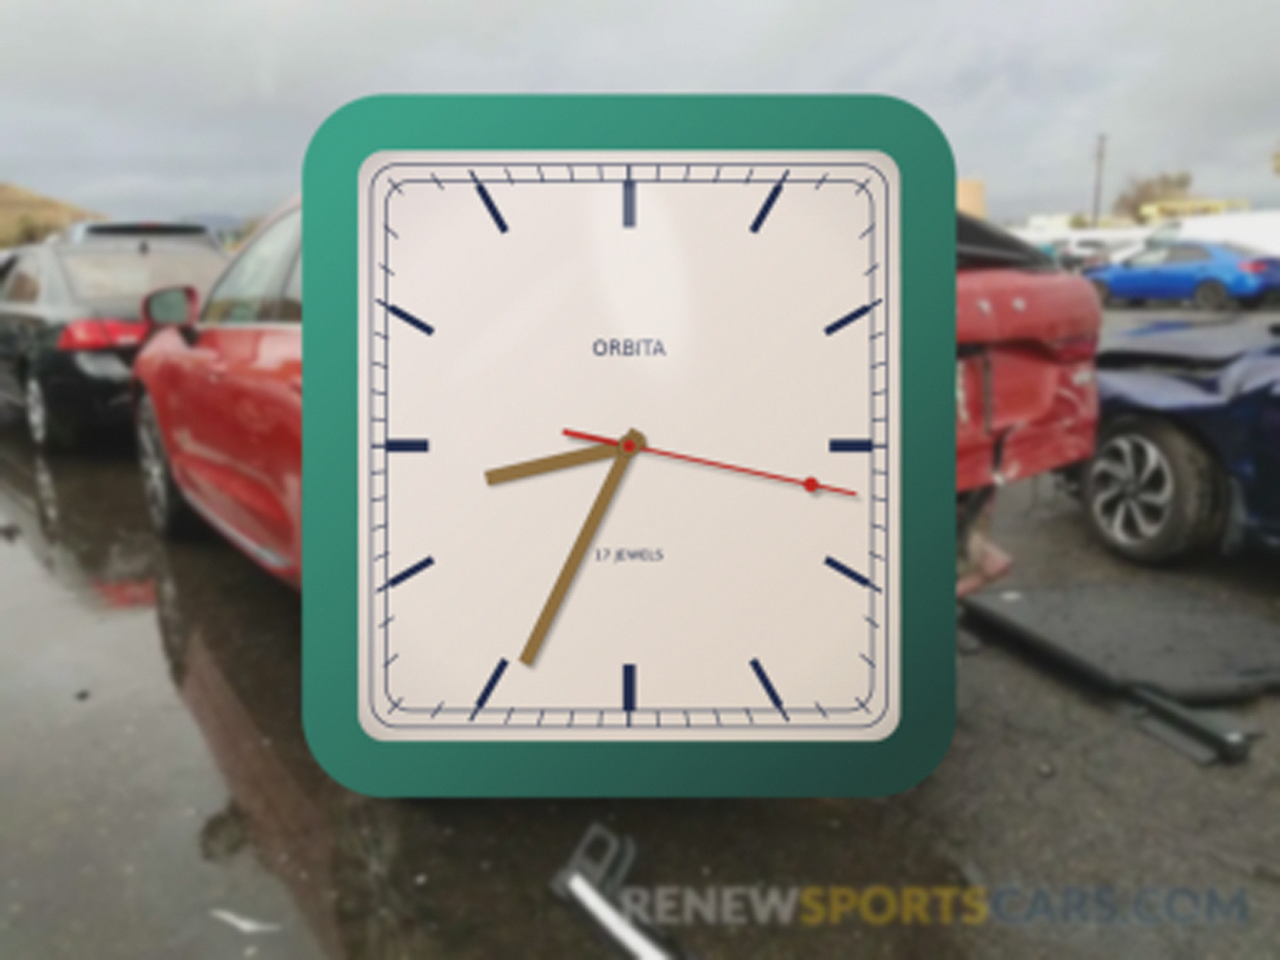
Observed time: 8h34m17s
